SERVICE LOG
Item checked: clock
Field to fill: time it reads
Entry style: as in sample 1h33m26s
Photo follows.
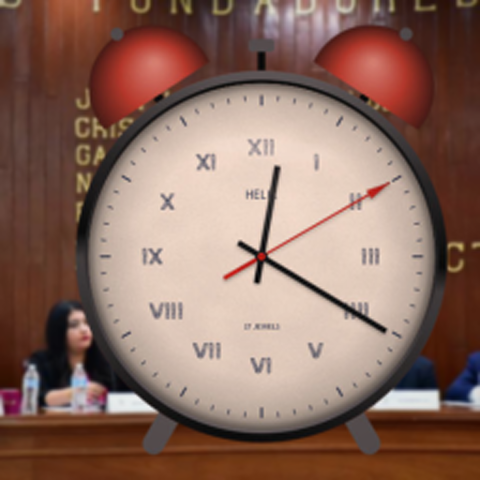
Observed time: 12h20m10s
